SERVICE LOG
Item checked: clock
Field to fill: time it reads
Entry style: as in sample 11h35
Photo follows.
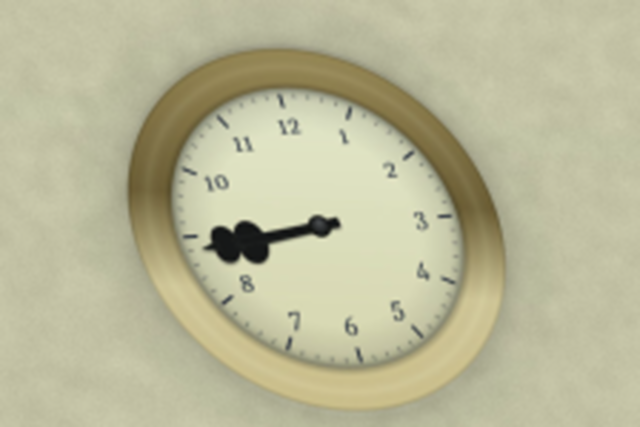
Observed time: 8h44
